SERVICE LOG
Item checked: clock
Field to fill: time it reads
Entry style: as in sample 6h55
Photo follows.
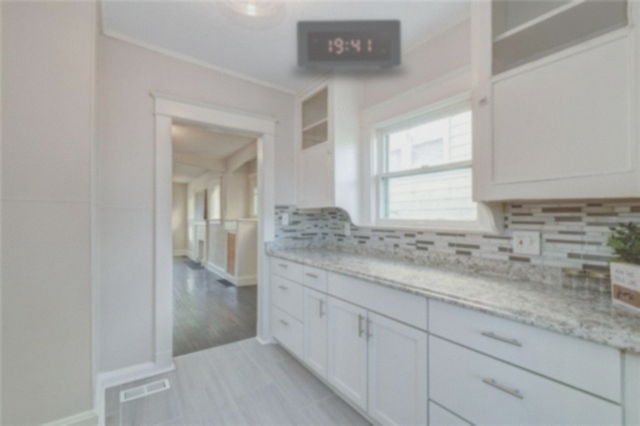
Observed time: 19h41
